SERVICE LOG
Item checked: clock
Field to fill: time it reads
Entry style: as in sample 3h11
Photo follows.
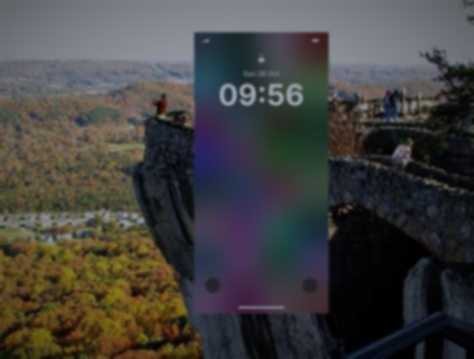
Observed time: 9h56
